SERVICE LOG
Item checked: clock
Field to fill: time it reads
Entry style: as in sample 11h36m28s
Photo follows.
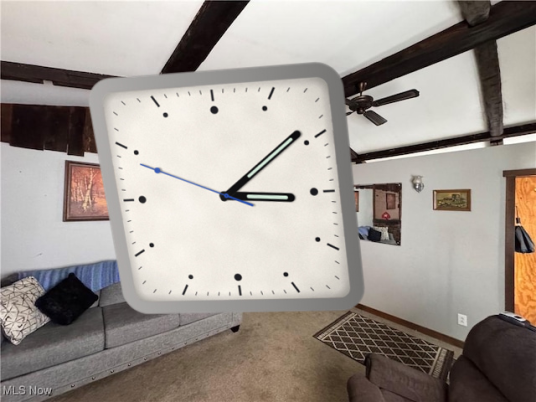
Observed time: 3h08m49s
